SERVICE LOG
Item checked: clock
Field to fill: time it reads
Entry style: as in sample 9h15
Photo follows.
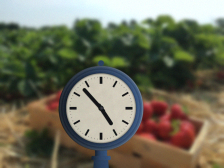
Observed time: 4h53
